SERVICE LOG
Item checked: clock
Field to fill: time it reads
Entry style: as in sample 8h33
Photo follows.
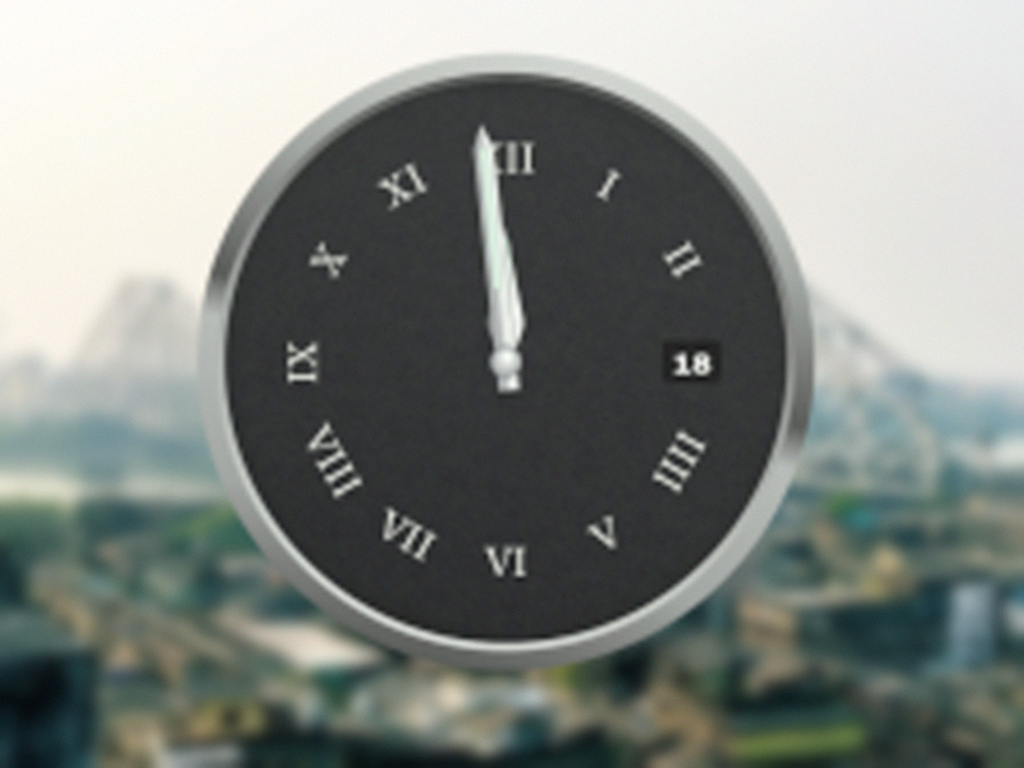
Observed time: 11h59
